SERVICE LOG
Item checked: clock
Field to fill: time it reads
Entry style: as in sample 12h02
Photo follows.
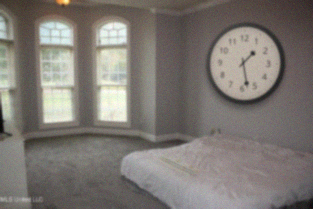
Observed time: 1h28
